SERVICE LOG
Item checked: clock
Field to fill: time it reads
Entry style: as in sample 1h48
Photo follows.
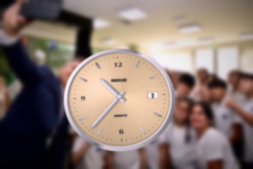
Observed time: 10h37
